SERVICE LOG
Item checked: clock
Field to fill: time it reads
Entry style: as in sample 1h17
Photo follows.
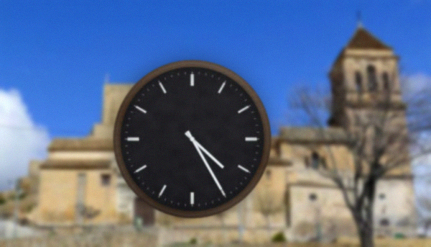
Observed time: 4h25
